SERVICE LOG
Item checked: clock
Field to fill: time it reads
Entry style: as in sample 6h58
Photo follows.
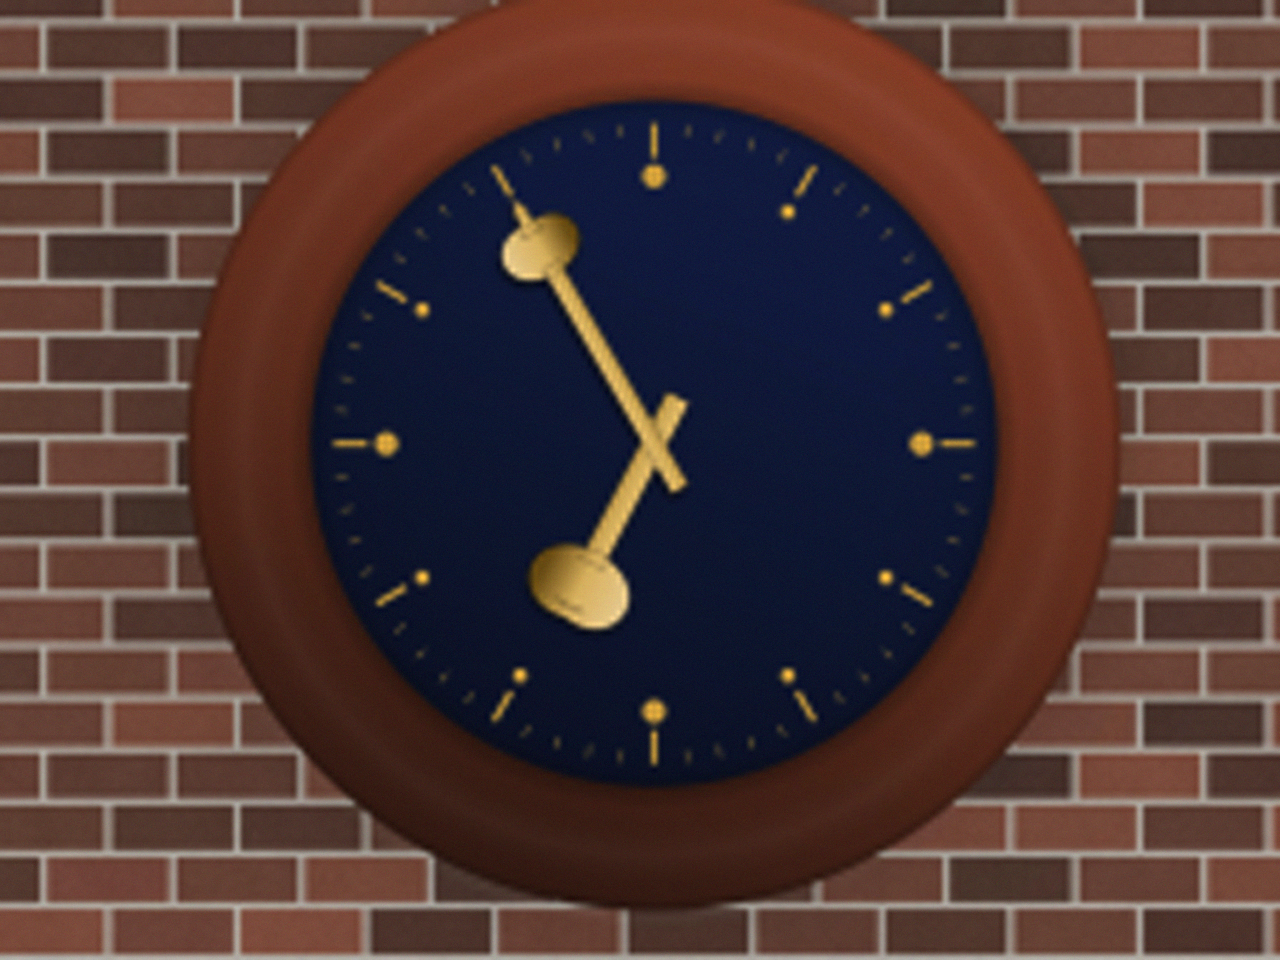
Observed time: 6h55
